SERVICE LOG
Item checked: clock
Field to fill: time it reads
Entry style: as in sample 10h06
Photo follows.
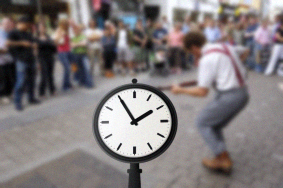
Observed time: 1h55
